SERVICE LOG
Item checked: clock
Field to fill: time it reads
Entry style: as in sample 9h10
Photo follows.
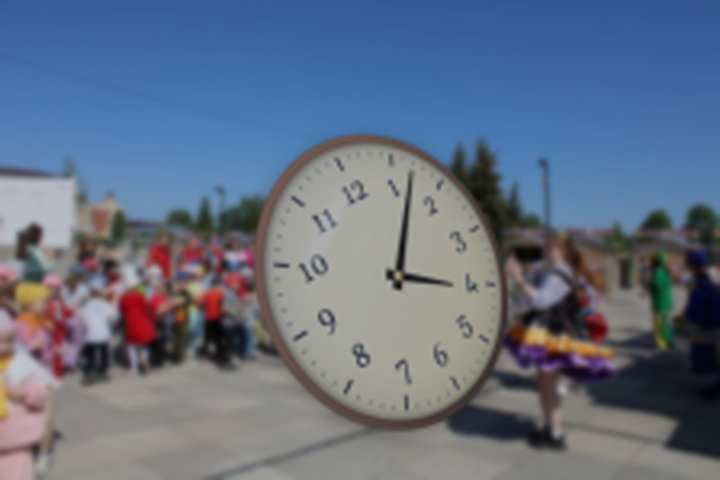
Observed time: 4h07
